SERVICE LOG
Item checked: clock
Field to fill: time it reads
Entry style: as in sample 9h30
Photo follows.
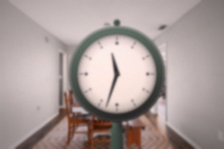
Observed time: 11h33
